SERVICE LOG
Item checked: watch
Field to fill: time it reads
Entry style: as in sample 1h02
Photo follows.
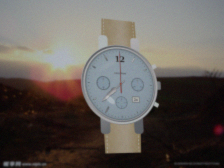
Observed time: 7h38
